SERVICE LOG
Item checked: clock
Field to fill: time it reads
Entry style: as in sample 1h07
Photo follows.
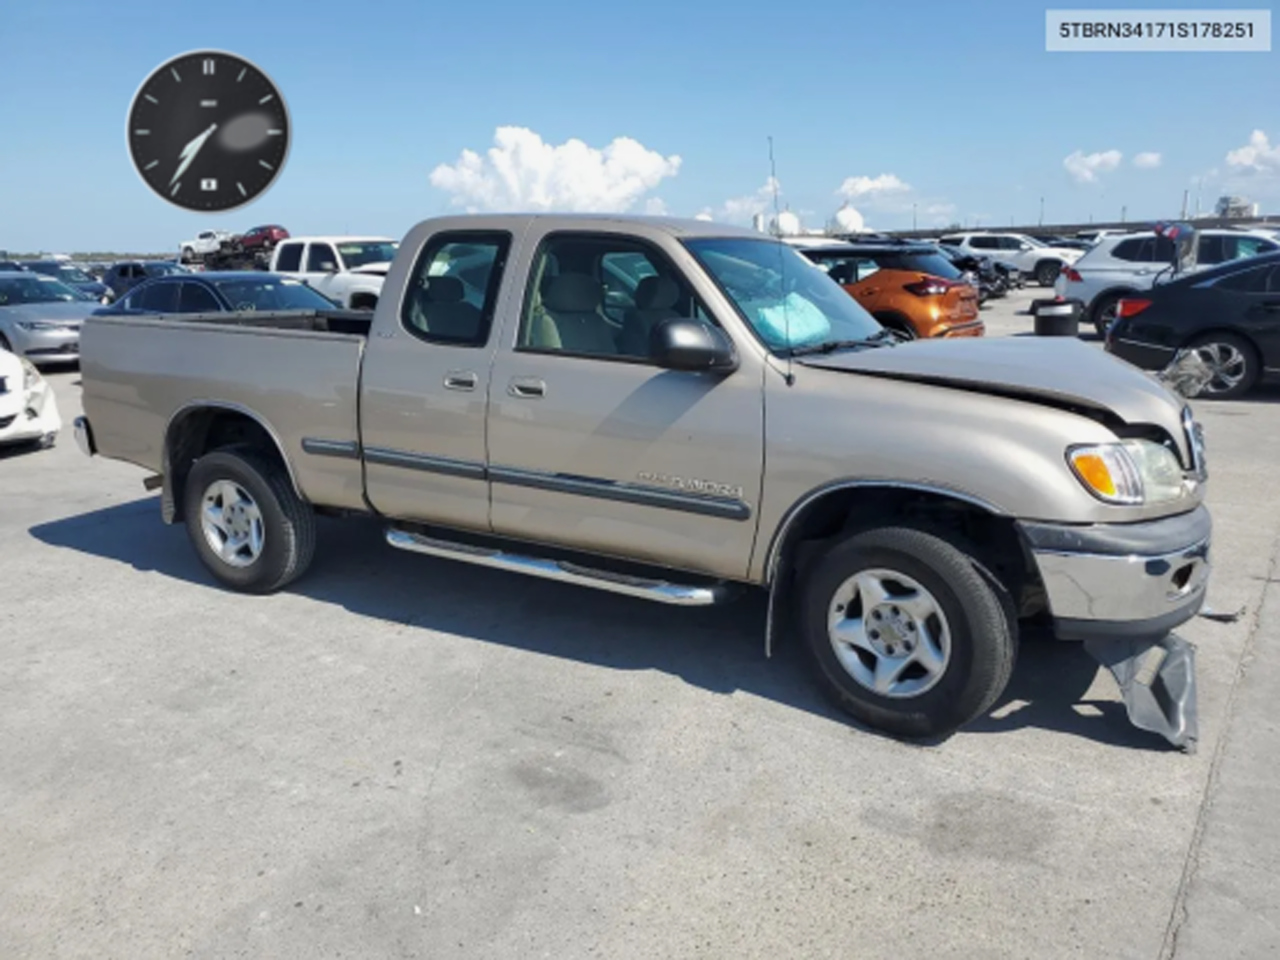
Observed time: 7h36
